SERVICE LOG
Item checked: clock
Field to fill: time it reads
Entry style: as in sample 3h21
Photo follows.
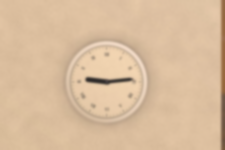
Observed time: 9h14
